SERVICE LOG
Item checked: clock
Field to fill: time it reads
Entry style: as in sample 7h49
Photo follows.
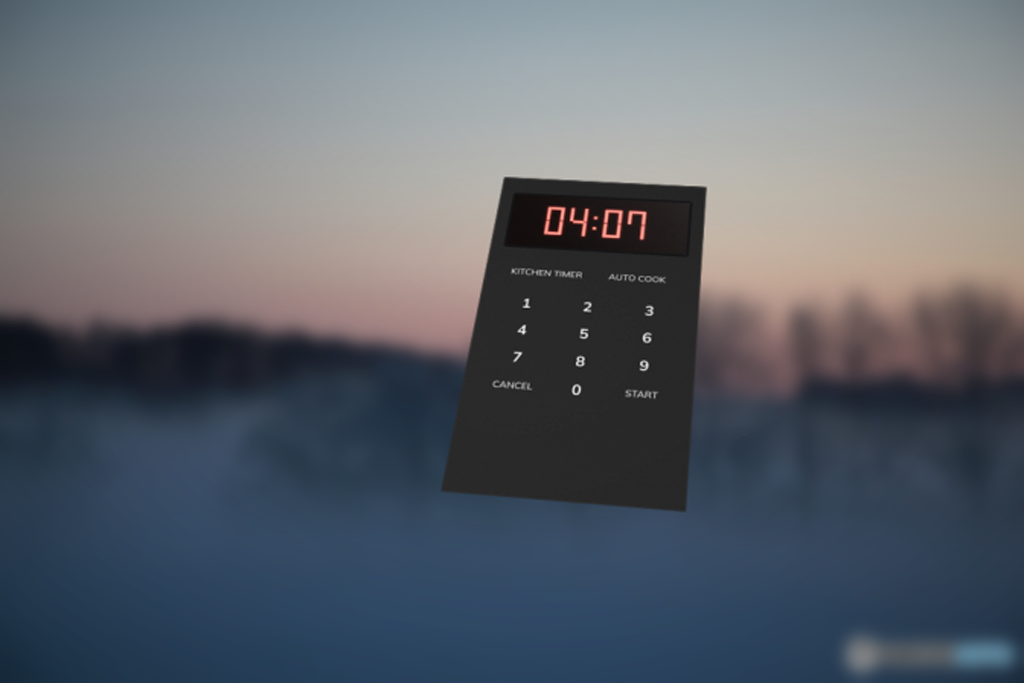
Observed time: 4h07
